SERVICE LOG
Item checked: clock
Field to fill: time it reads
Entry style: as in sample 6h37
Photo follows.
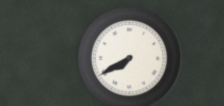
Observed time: 7h40
